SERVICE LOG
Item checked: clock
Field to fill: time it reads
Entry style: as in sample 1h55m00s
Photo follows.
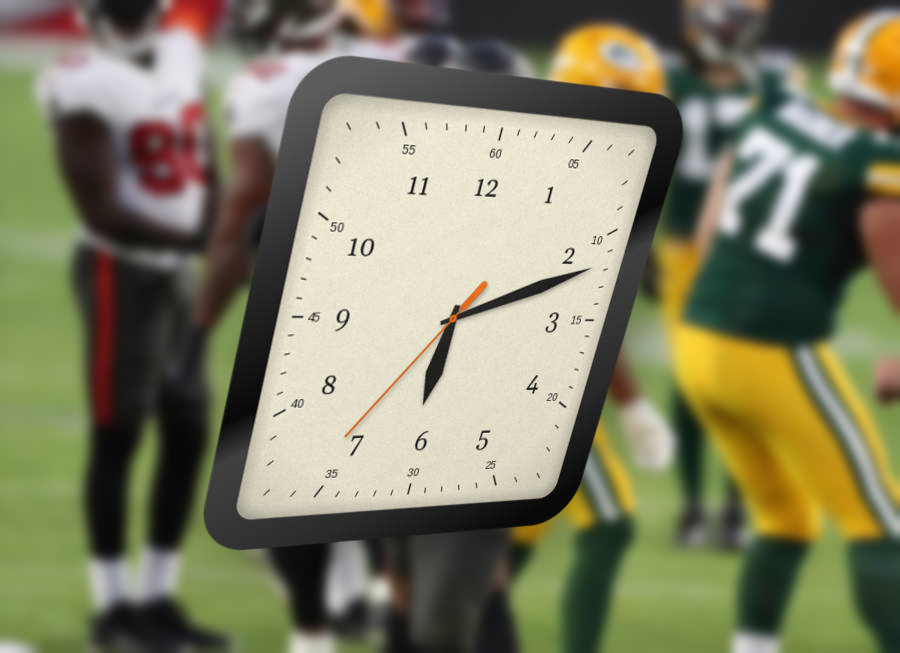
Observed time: 6h11m36s
